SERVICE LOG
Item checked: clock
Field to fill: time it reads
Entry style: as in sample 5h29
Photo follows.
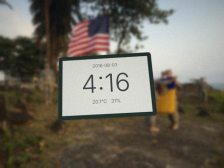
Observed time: 4h16
